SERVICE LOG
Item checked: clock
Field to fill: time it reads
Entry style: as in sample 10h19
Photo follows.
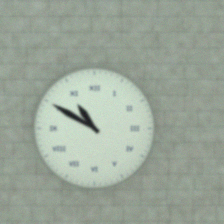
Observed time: 10h50
